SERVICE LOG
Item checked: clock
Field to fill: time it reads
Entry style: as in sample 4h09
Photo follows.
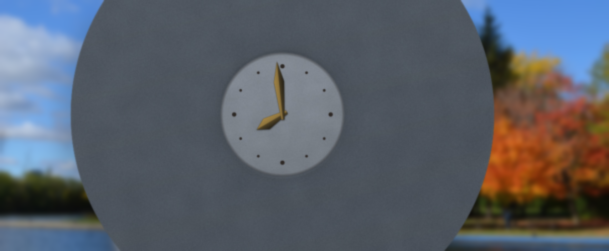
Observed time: 7h59
